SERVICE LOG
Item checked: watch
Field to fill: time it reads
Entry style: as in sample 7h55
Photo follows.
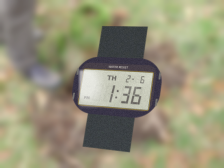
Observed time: 1h36
